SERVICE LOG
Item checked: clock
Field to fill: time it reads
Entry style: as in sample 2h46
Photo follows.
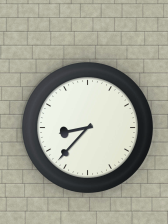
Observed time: 8h37
